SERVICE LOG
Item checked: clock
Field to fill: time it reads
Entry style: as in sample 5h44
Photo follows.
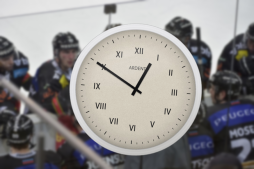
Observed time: 12h50
